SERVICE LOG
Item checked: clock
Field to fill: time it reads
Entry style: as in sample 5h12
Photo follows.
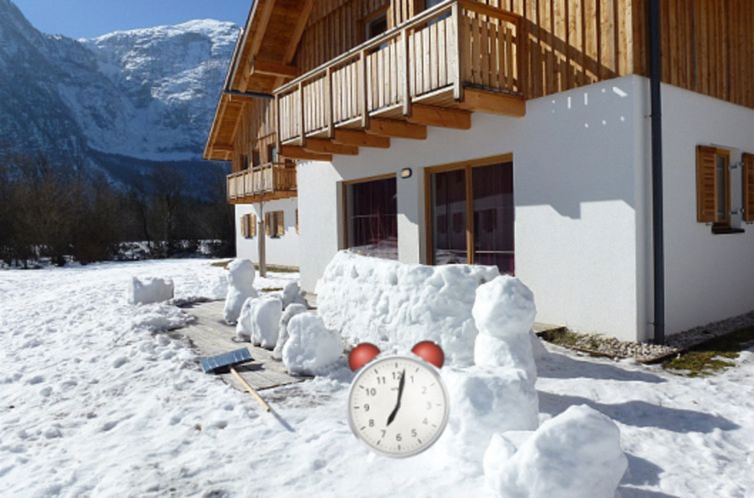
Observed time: 7h02
